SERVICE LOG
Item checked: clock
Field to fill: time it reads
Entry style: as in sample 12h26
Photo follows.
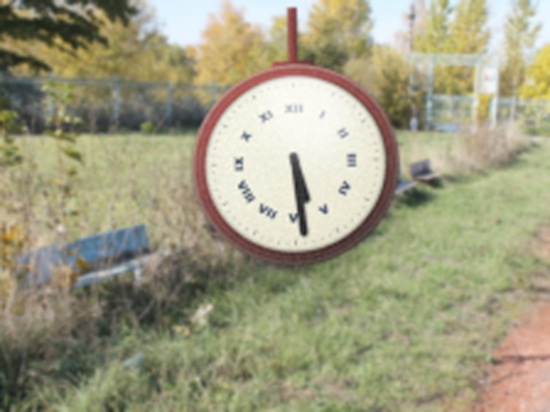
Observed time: 5h29
